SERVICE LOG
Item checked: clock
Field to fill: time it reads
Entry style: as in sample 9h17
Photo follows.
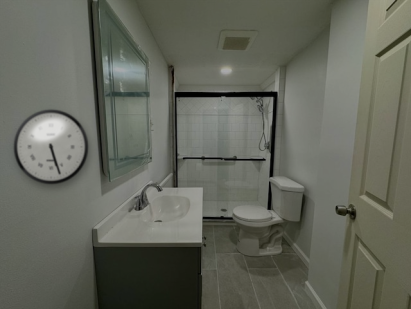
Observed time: 5h27
